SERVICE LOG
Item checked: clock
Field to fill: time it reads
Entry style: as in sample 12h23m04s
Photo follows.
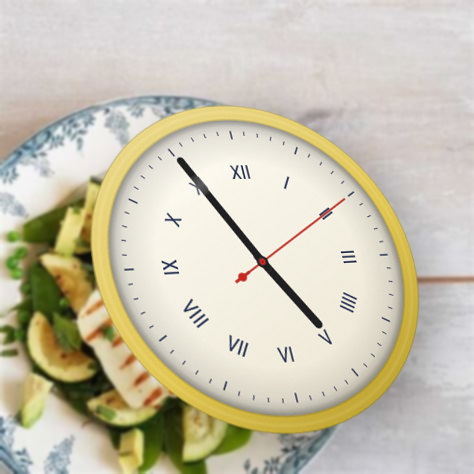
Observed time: 4h55m10s
